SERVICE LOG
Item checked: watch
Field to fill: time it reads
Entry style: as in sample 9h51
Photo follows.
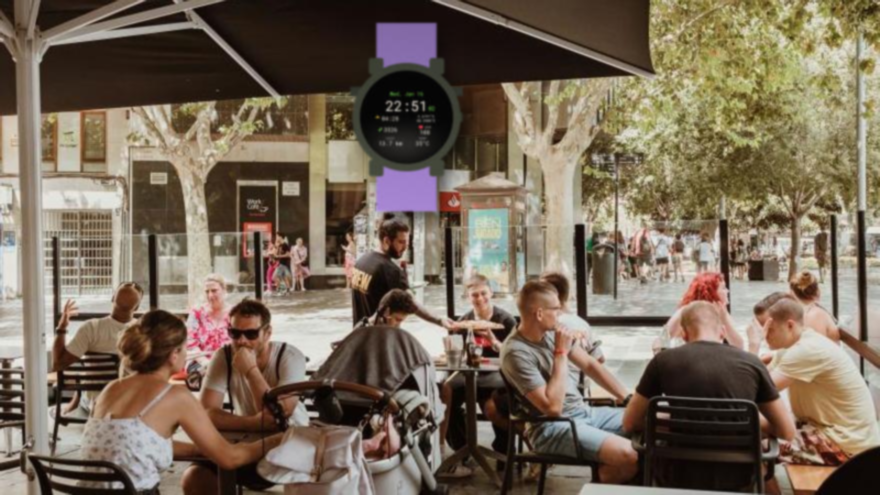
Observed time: 22h51
